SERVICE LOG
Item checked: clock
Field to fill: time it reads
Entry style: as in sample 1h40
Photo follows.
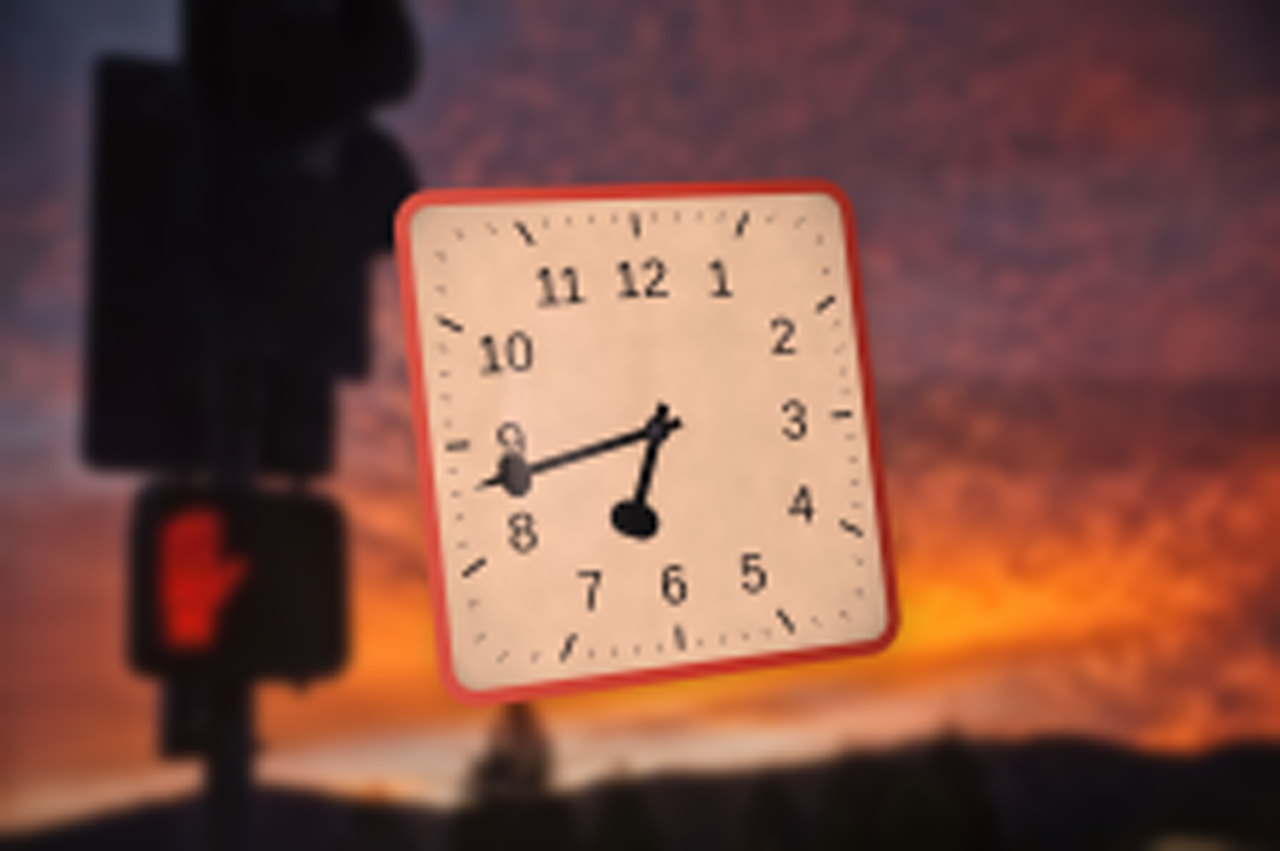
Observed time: 6h43
